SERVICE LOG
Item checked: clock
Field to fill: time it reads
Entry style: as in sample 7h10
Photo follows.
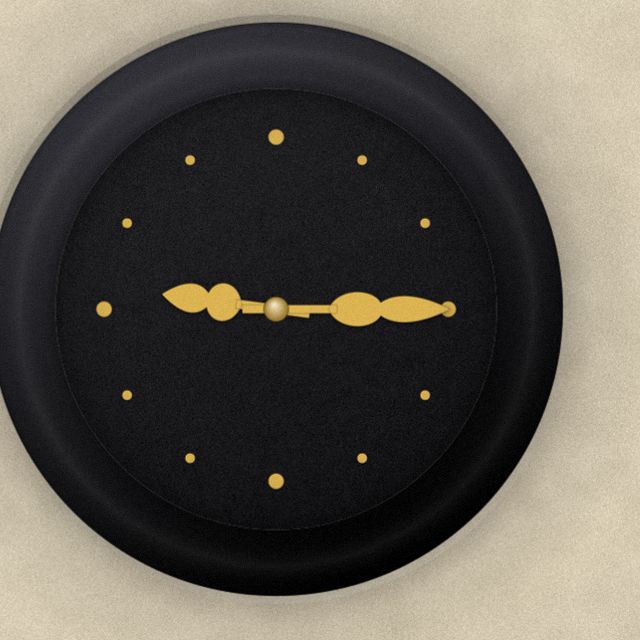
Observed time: 9h15
